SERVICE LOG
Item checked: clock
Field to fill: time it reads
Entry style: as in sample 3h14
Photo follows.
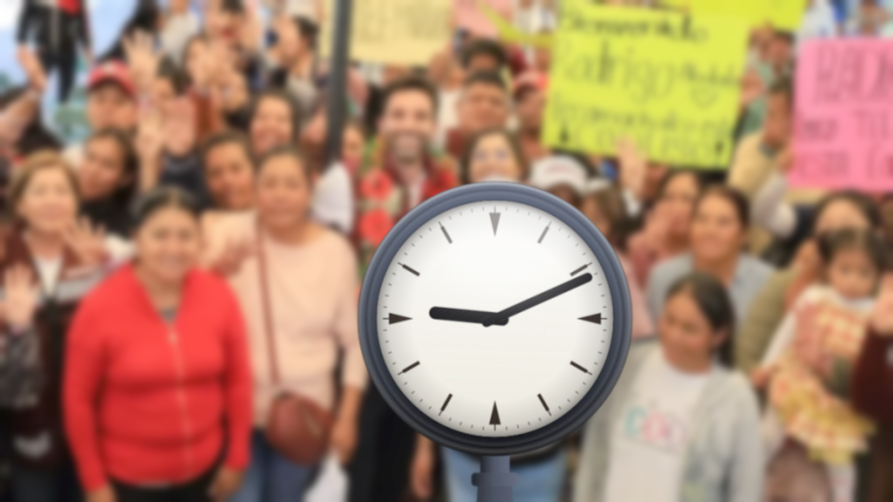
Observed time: 9h11
